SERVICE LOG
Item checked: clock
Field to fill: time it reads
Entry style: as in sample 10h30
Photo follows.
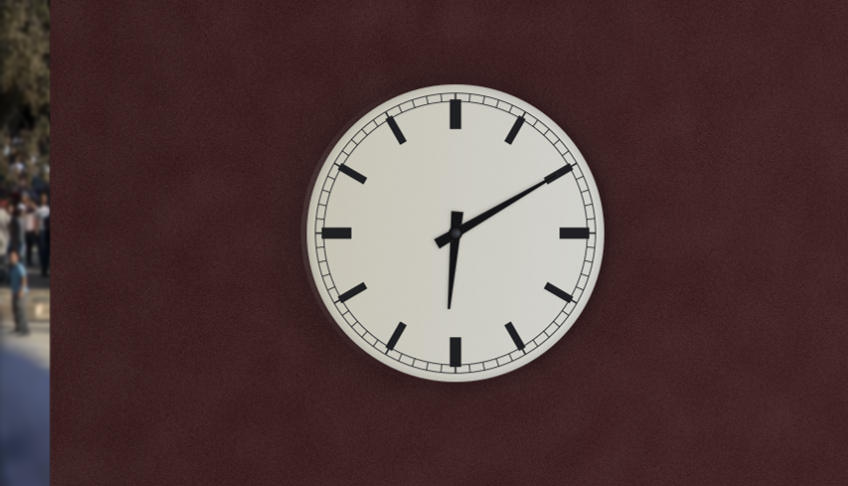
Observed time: 6h10
